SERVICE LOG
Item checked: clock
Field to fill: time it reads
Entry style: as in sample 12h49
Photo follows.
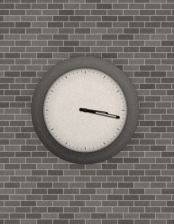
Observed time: 3h17
